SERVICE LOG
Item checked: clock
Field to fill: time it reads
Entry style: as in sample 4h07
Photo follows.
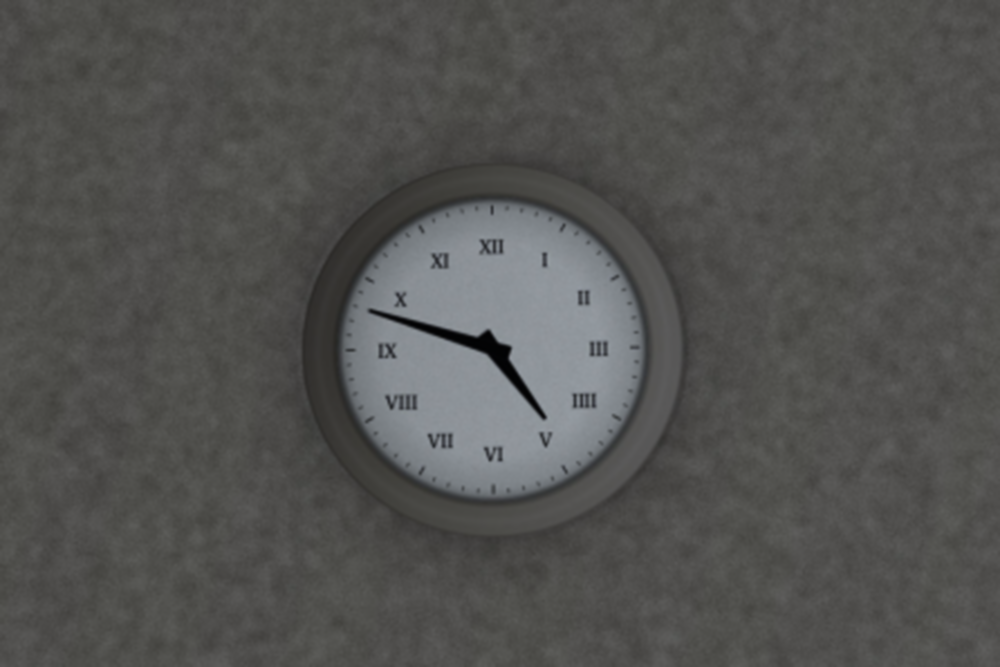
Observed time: 4h48
